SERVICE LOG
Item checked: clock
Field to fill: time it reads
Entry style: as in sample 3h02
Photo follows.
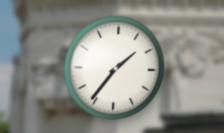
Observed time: 1h36
